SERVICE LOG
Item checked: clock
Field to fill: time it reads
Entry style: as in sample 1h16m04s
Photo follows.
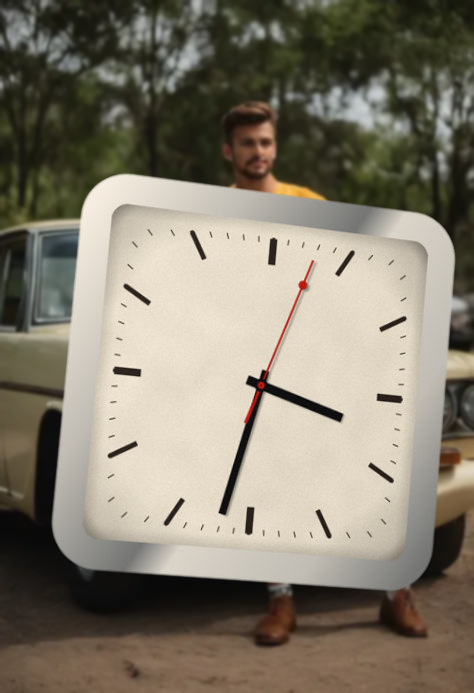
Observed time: 3h32m03s
